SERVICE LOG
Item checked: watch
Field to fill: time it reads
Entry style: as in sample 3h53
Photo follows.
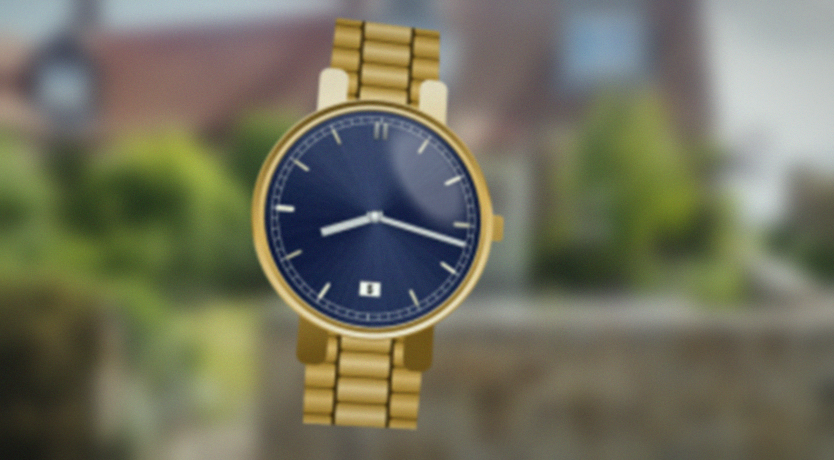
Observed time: 8h17
